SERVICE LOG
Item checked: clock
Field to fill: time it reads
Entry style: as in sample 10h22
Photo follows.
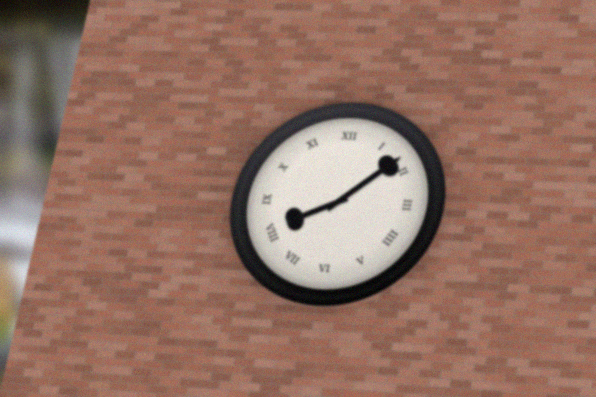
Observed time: 8h08
